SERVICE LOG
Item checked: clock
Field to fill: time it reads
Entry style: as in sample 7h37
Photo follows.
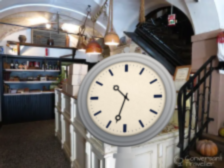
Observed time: 10h33
